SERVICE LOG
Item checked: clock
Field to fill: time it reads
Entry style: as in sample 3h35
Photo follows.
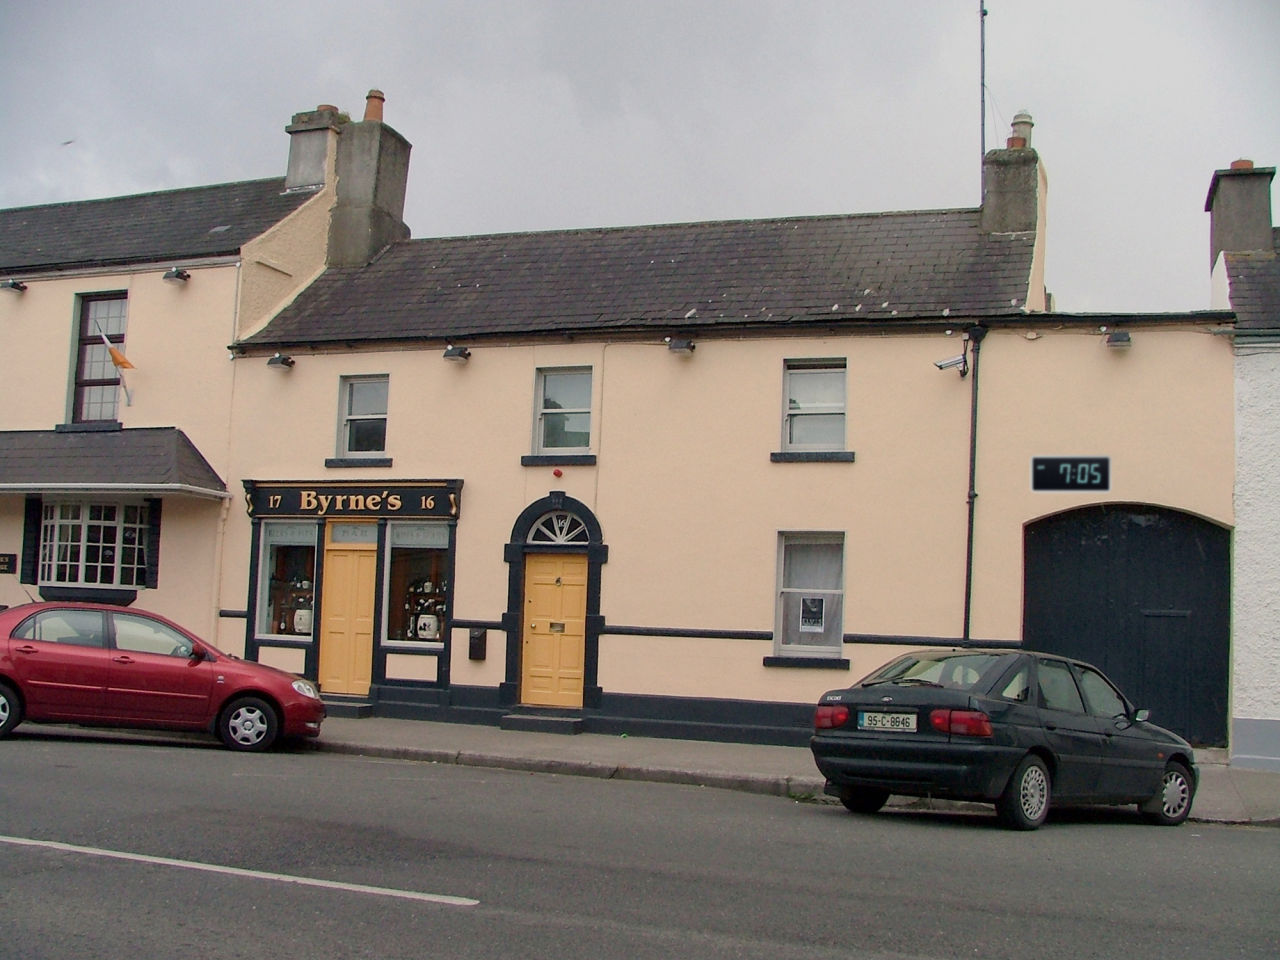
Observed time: 7h05
